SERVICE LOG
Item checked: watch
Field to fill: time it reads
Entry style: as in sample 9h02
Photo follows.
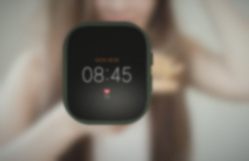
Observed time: 8h45
